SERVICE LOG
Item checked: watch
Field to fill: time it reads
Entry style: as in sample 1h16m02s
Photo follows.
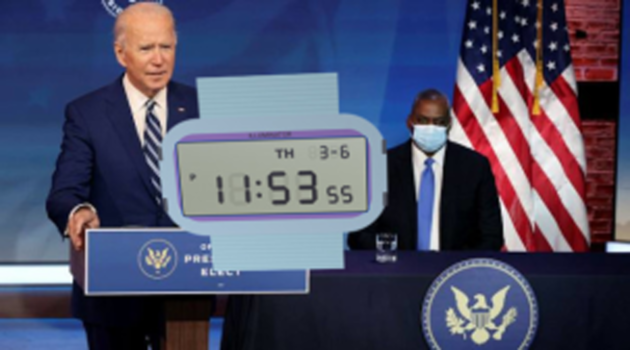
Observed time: 11h53m55s
